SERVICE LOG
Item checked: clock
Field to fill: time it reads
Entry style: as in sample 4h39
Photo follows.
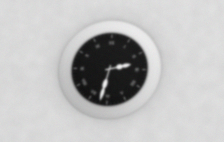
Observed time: 2h32
